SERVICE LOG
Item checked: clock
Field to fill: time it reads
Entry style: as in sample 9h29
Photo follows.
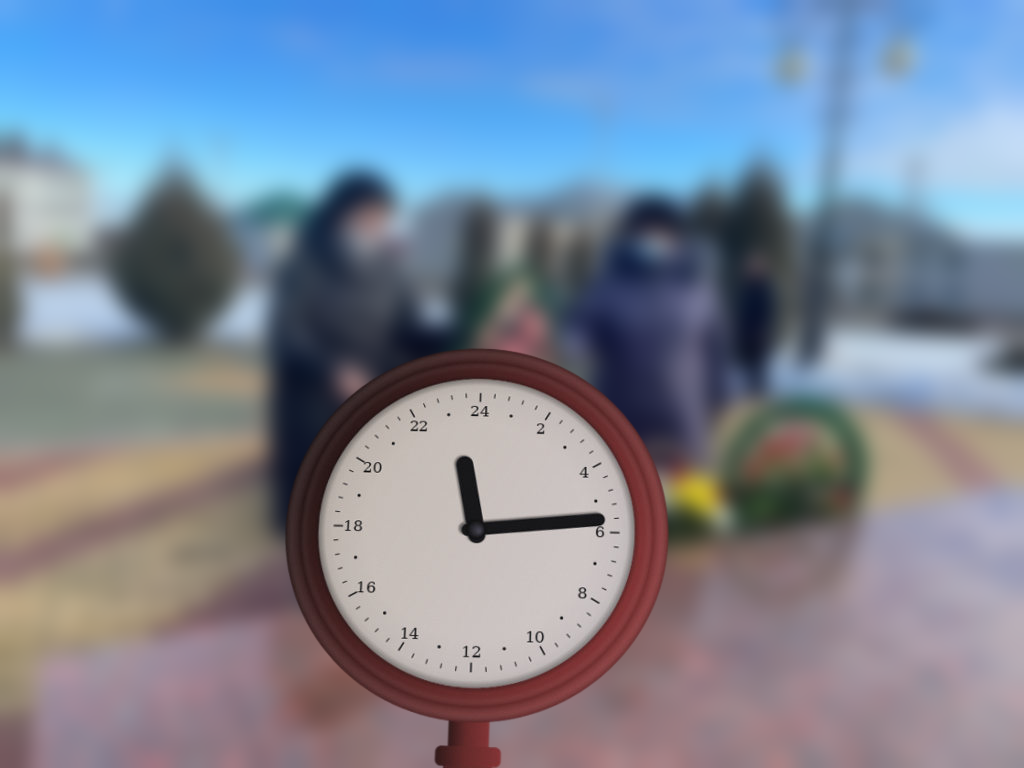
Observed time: 23h14
